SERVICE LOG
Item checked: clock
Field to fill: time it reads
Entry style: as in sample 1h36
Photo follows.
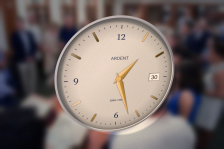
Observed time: 1h27
